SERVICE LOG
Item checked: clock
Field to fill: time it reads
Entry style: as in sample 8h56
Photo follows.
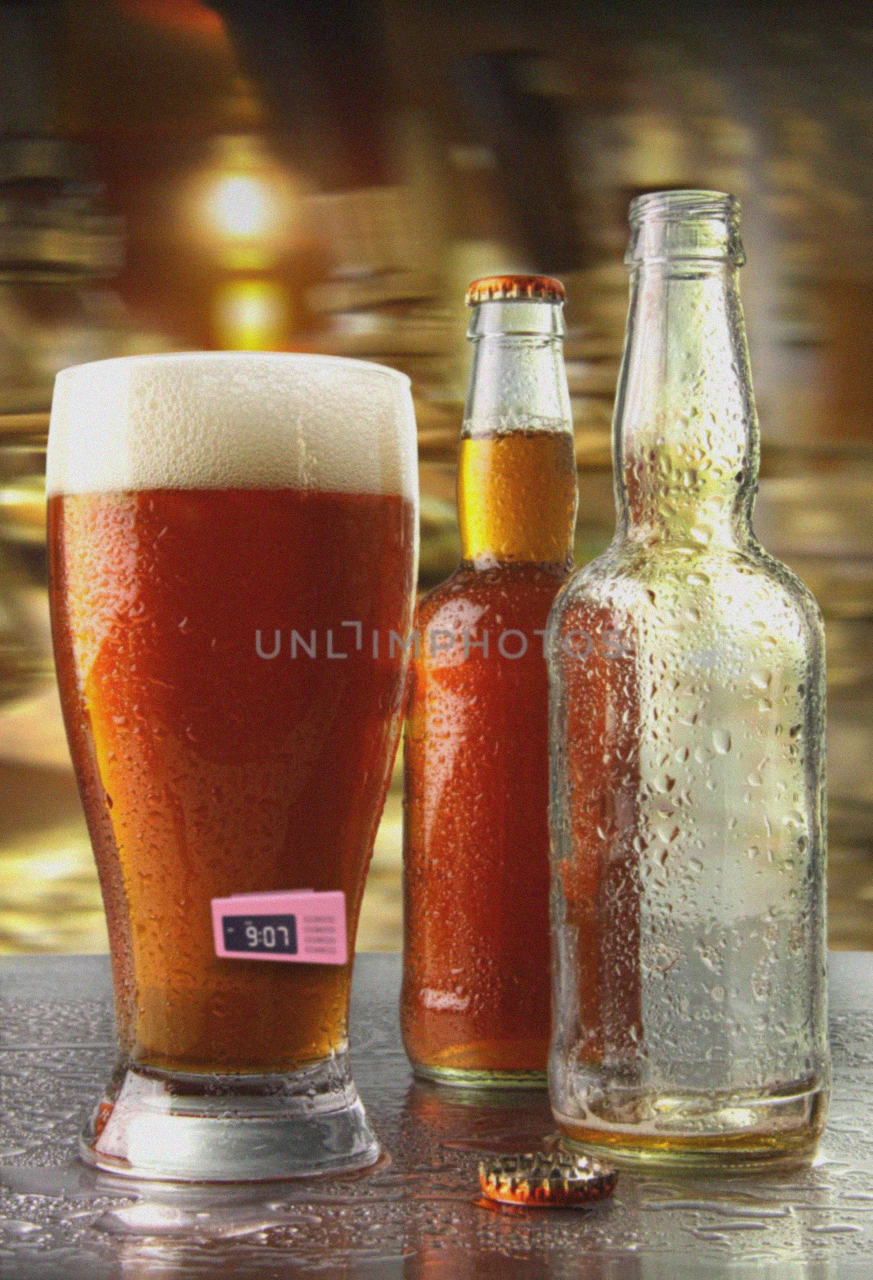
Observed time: 9h07
